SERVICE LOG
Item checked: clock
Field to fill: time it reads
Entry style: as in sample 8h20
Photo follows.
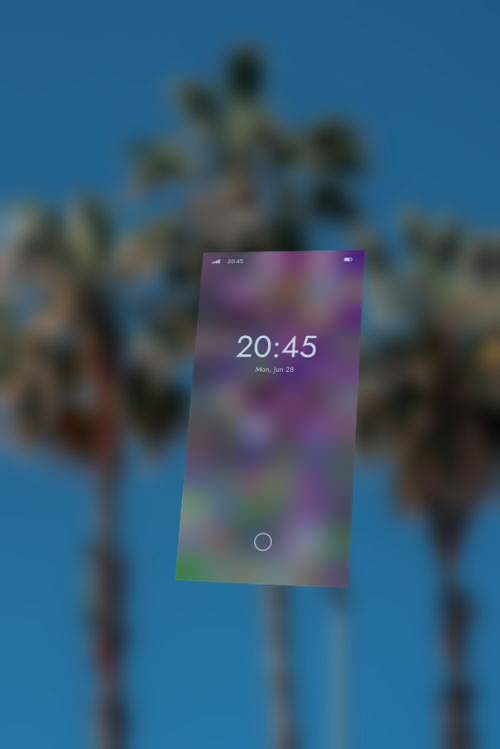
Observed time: 20h45
